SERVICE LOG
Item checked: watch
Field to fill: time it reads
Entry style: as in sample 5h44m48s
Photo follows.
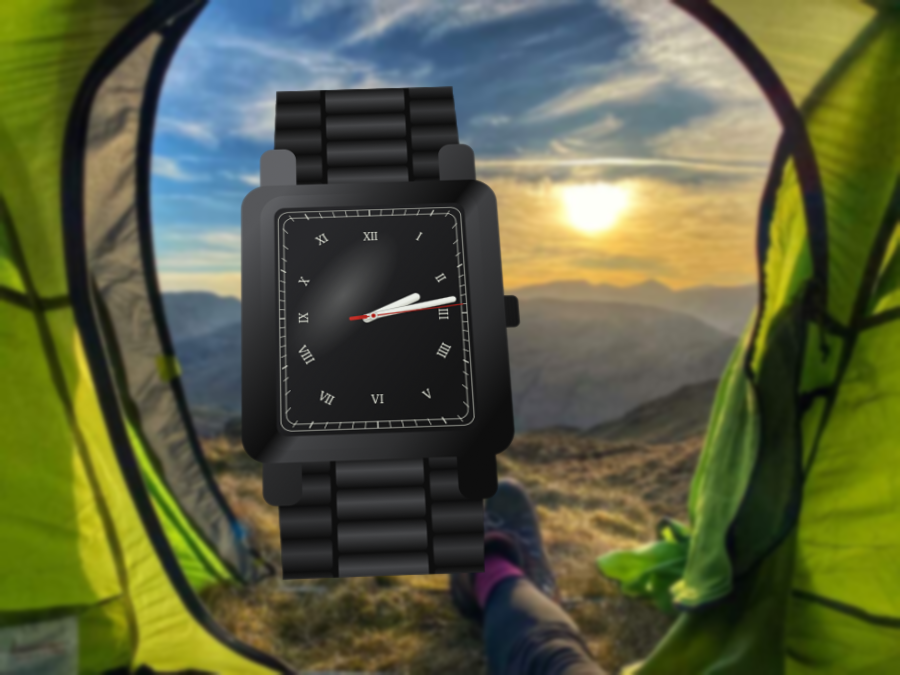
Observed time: 2h13m14s
